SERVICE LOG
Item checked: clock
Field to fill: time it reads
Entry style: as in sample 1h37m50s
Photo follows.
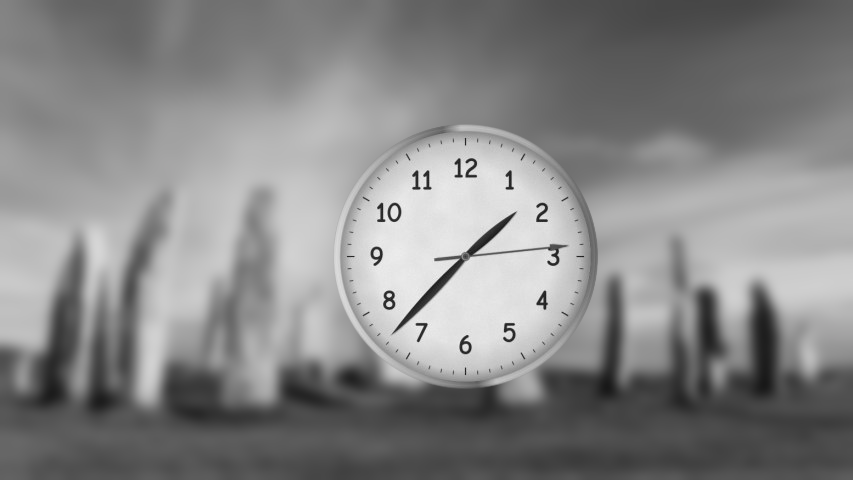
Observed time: 1h37m14s
